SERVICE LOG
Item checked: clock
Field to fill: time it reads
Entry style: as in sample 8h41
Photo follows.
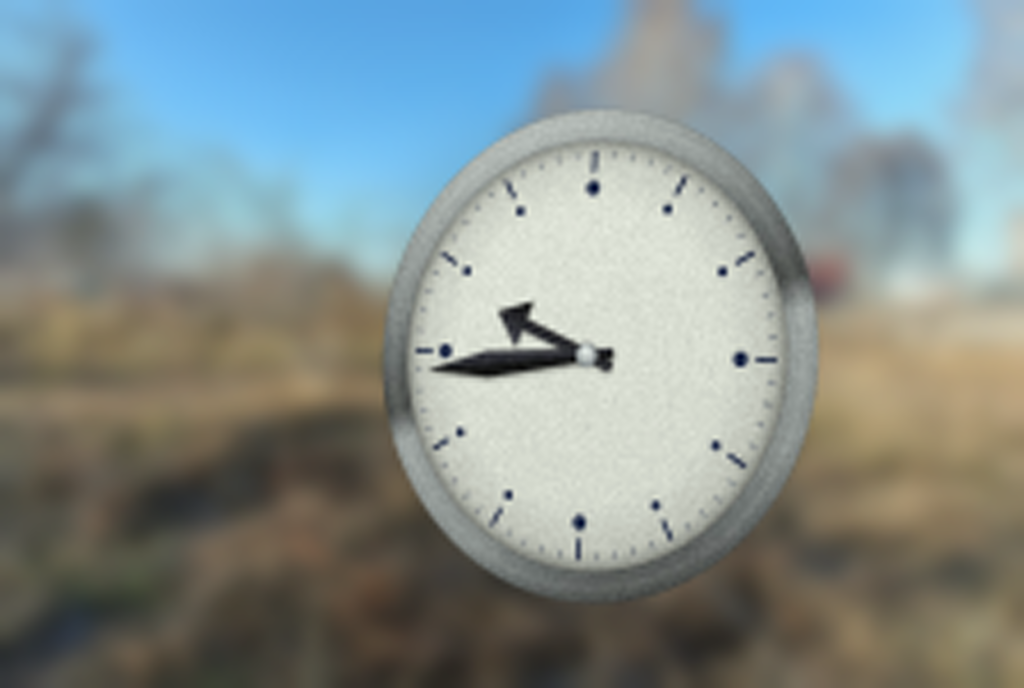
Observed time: 9h44
